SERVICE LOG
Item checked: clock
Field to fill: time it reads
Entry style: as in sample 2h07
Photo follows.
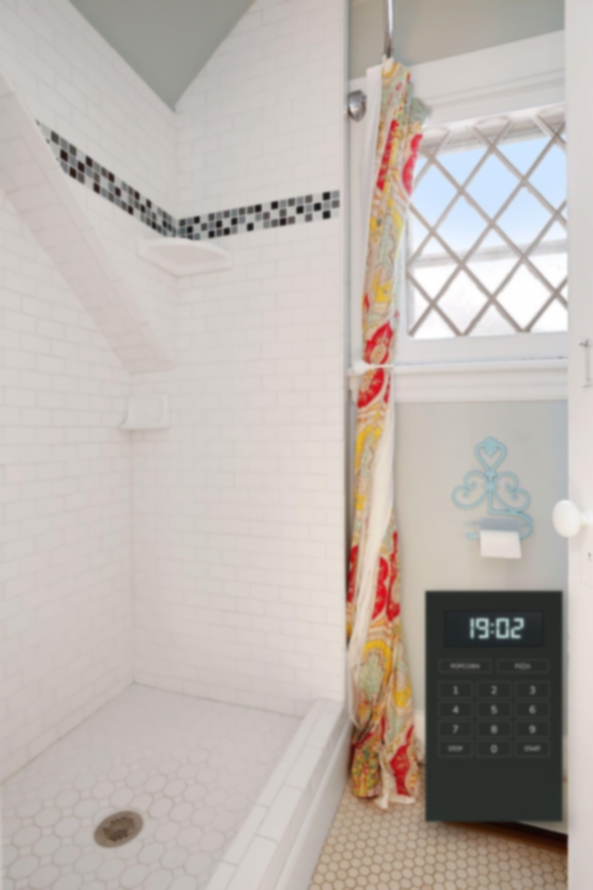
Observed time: 19h02
